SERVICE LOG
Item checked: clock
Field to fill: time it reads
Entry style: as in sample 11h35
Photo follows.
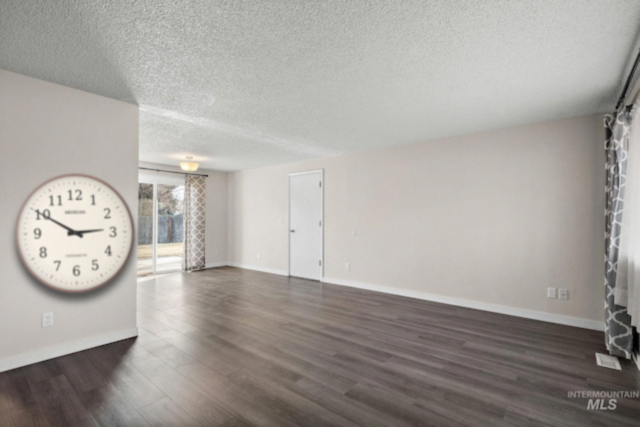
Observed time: 2h50
